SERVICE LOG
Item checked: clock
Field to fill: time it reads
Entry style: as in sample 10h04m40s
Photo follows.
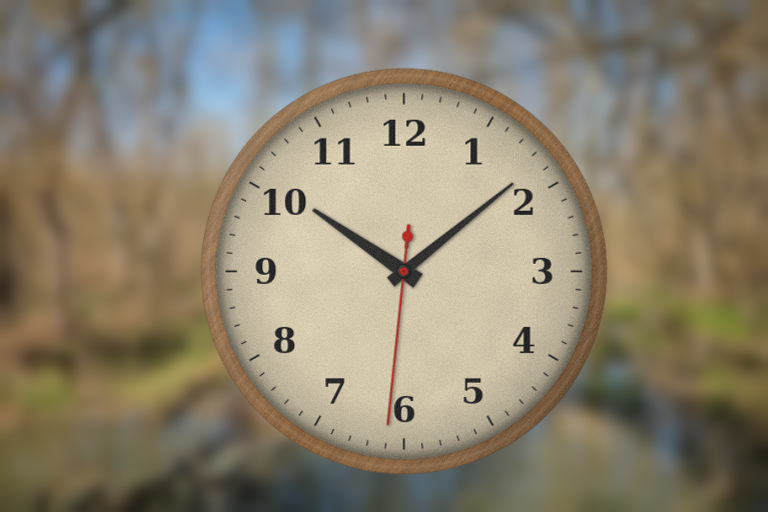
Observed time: 10h08m31s
